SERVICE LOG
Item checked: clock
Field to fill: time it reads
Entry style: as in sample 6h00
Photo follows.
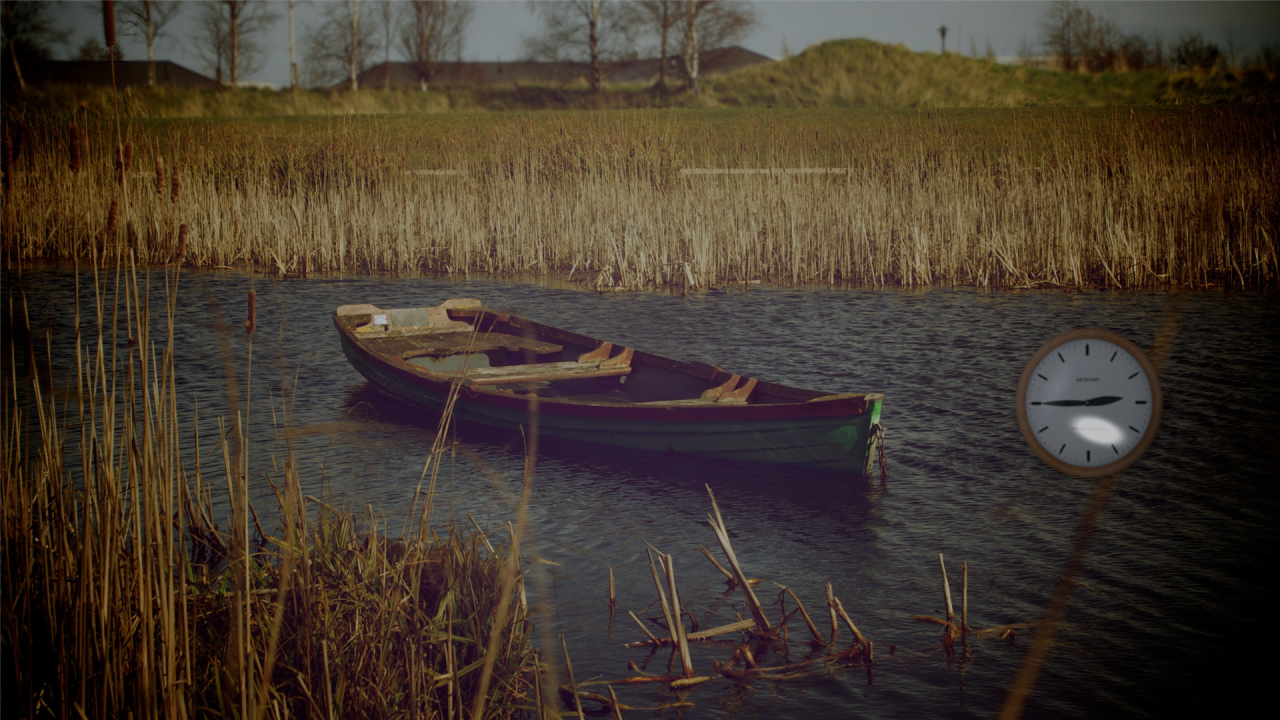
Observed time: 2h45
